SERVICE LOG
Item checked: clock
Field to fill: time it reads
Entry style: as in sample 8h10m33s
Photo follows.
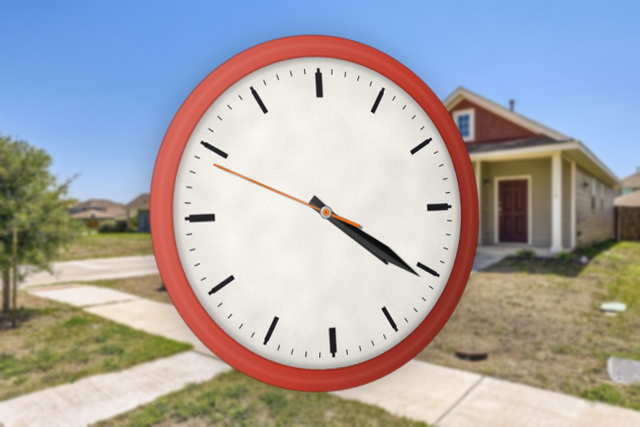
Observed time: 4h20m49s
